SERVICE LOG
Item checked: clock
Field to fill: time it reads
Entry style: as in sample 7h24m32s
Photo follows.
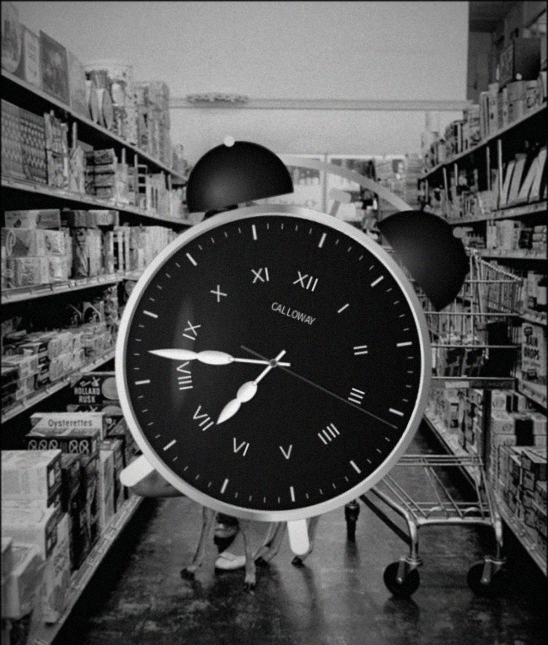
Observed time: 6h42m16s
